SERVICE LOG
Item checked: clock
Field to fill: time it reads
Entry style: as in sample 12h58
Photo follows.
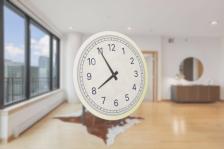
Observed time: 7h55
